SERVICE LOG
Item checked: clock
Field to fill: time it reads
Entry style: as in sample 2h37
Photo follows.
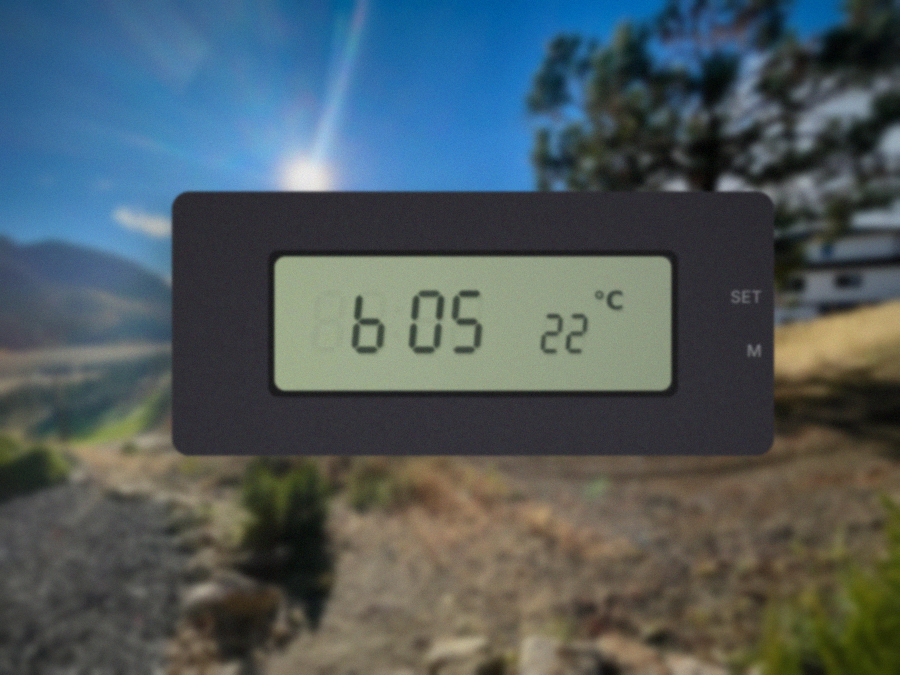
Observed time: 6h05
